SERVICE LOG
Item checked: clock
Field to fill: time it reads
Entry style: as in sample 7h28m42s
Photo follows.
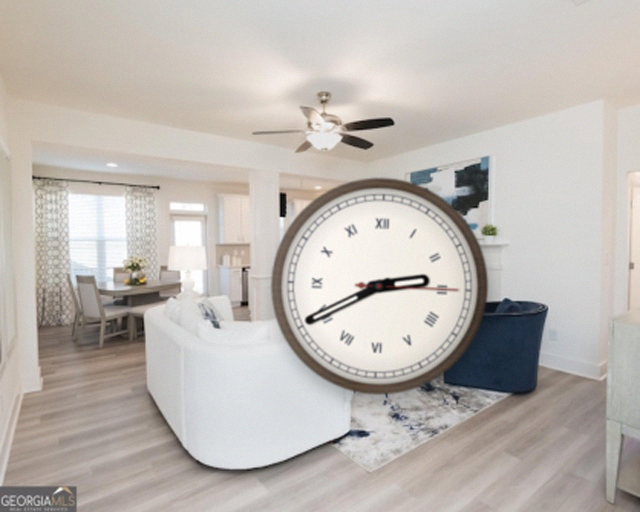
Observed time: 2h40m15s
